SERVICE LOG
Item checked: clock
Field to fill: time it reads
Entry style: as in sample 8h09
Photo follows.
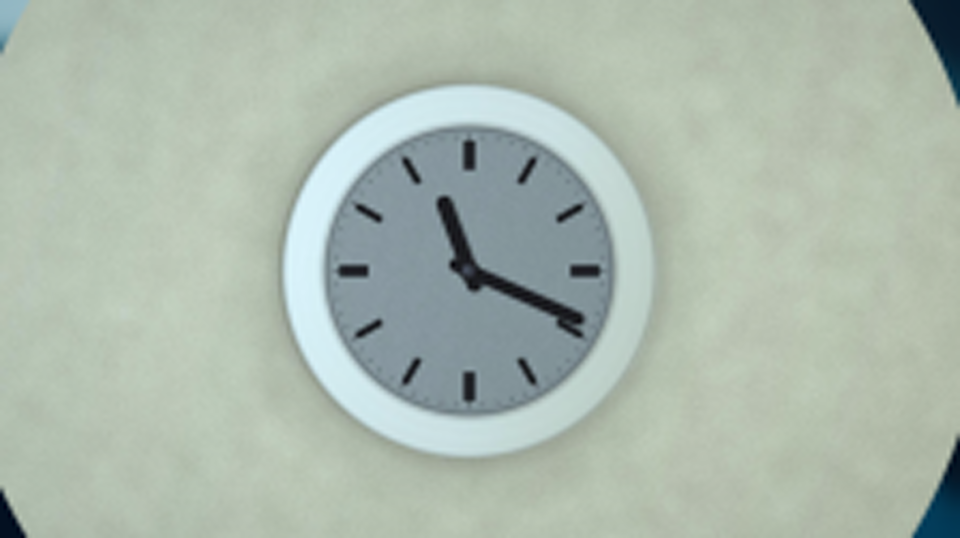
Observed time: 11h19
